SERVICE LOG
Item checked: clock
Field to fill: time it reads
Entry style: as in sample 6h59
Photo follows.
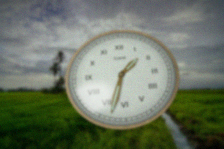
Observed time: 1h33
